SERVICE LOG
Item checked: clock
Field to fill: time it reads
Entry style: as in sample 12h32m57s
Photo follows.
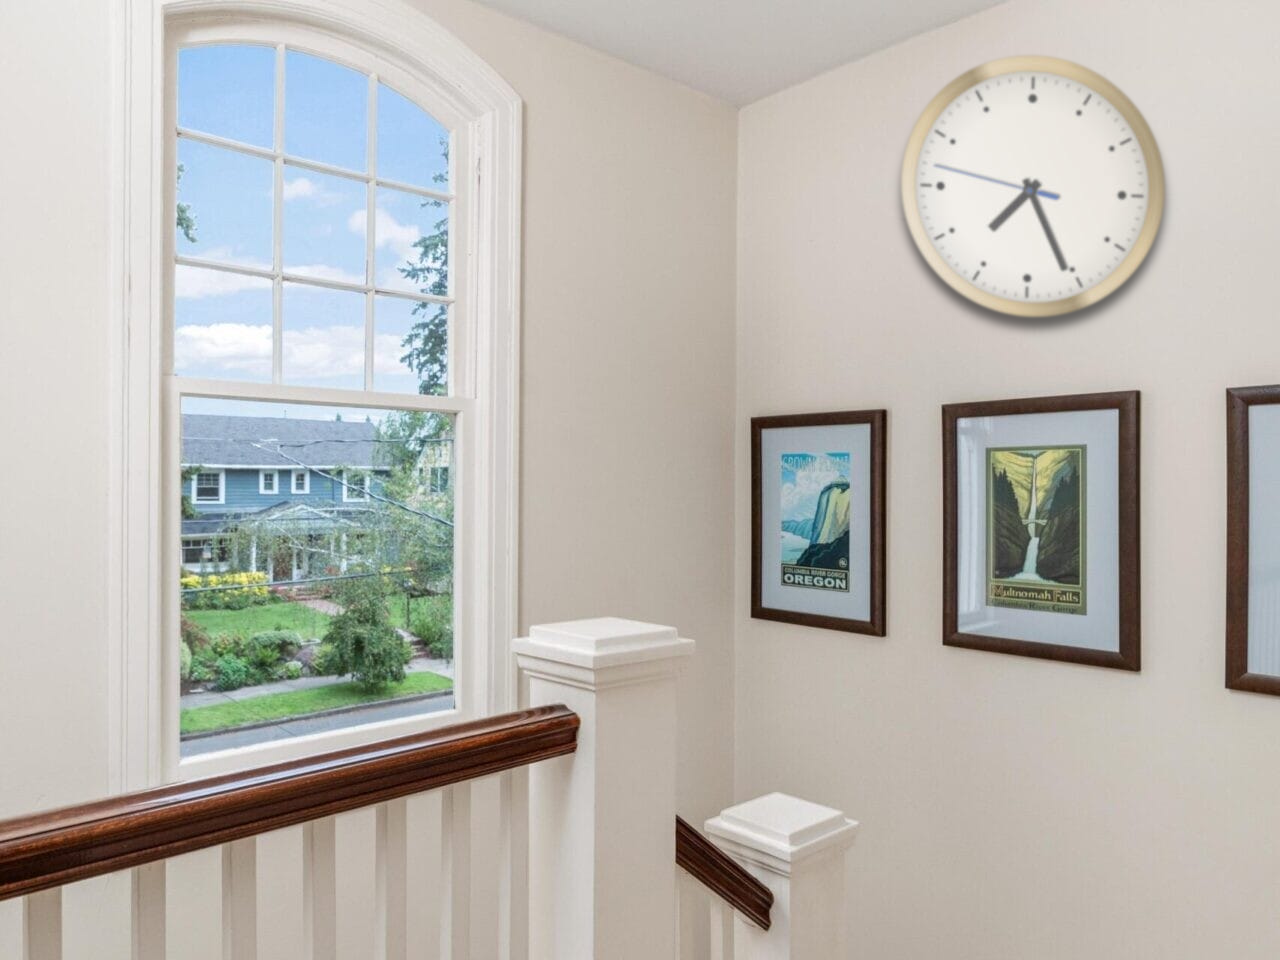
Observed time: 7h25m47s
